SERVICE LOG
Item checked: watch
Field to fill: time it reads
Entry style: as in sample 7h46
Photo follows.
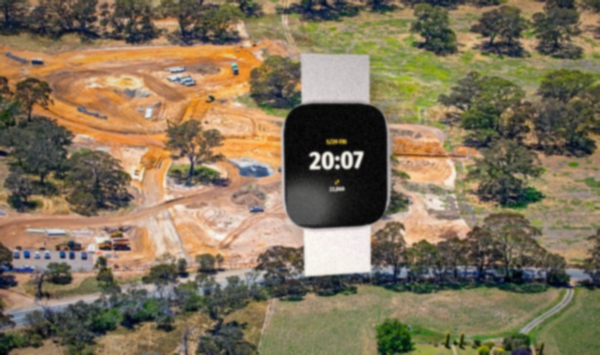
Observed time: 20h07
